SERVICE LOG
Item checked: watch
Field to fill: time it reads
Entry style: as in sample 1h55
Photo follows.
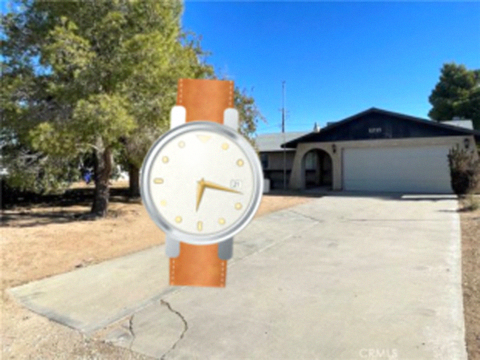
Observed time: 6h17
